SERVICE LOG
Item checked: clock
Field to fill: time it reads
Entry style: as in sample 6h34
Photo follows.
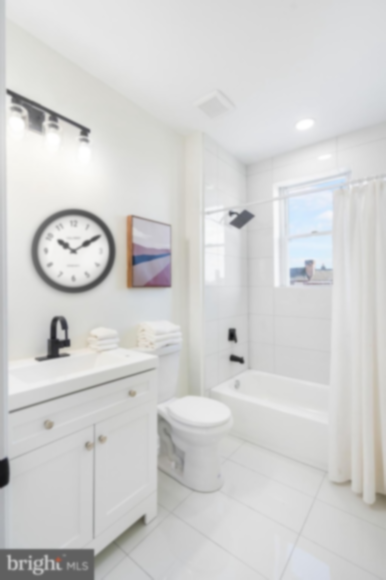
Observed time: 10h10
